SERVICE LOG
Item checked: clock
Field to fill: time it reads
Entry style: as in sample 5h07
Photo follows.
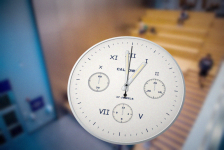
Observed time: 12h59
